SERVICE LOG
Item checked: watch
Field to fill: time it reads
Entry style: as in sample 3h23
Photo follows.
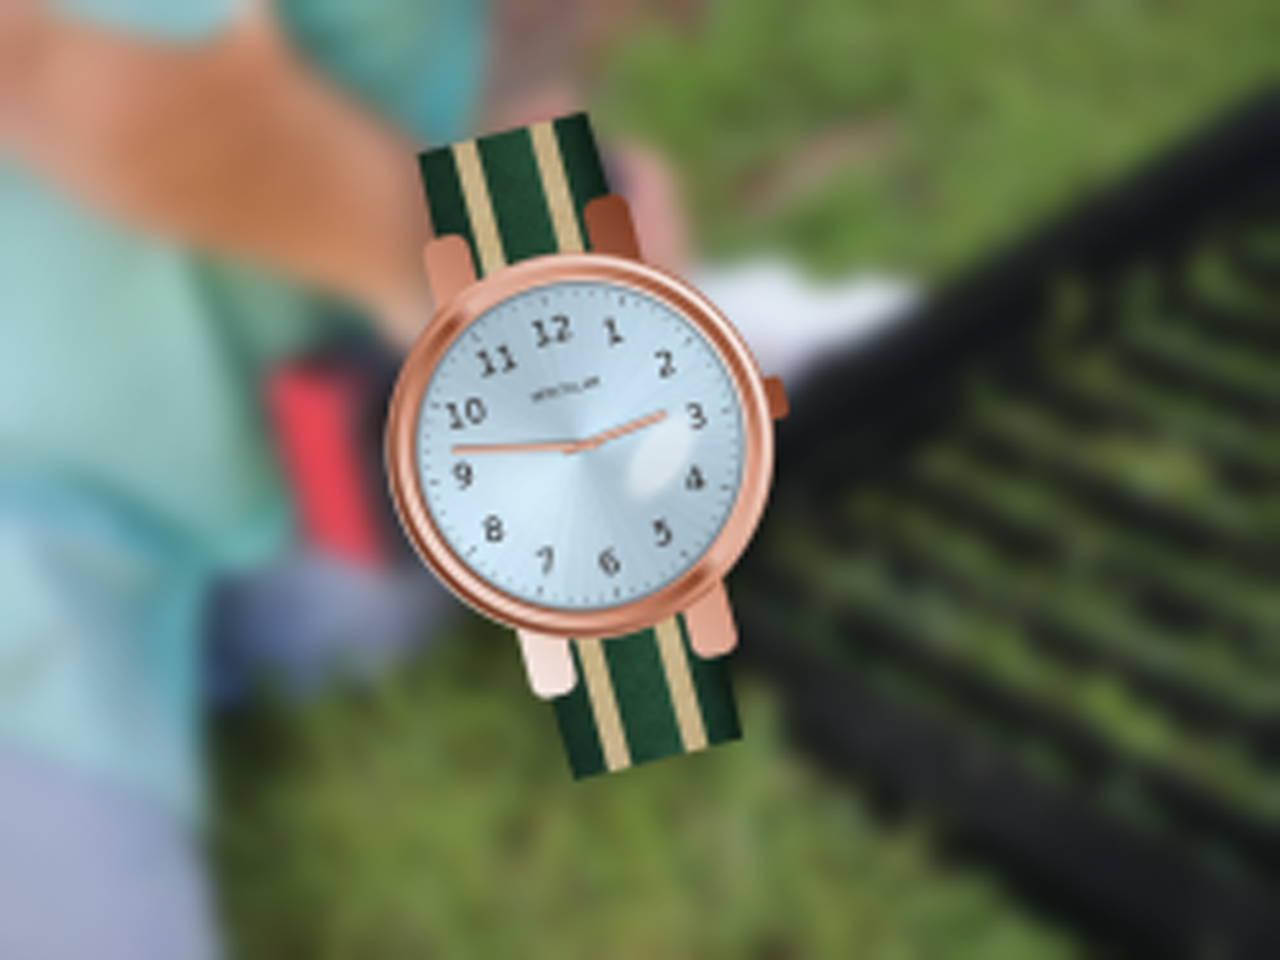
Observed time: 2h47
